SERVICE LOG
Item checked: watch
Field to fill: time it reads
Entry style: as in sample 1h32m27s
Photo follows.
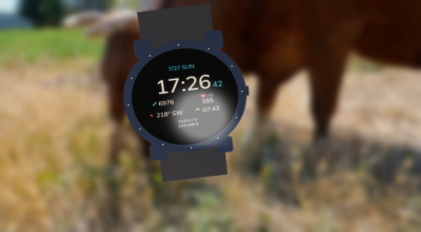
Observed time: 17h26m42s
